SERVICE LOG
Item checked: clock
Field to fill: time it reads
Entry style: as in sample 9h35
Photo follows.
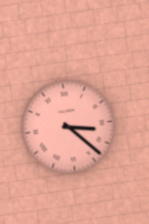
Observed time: 3h23
